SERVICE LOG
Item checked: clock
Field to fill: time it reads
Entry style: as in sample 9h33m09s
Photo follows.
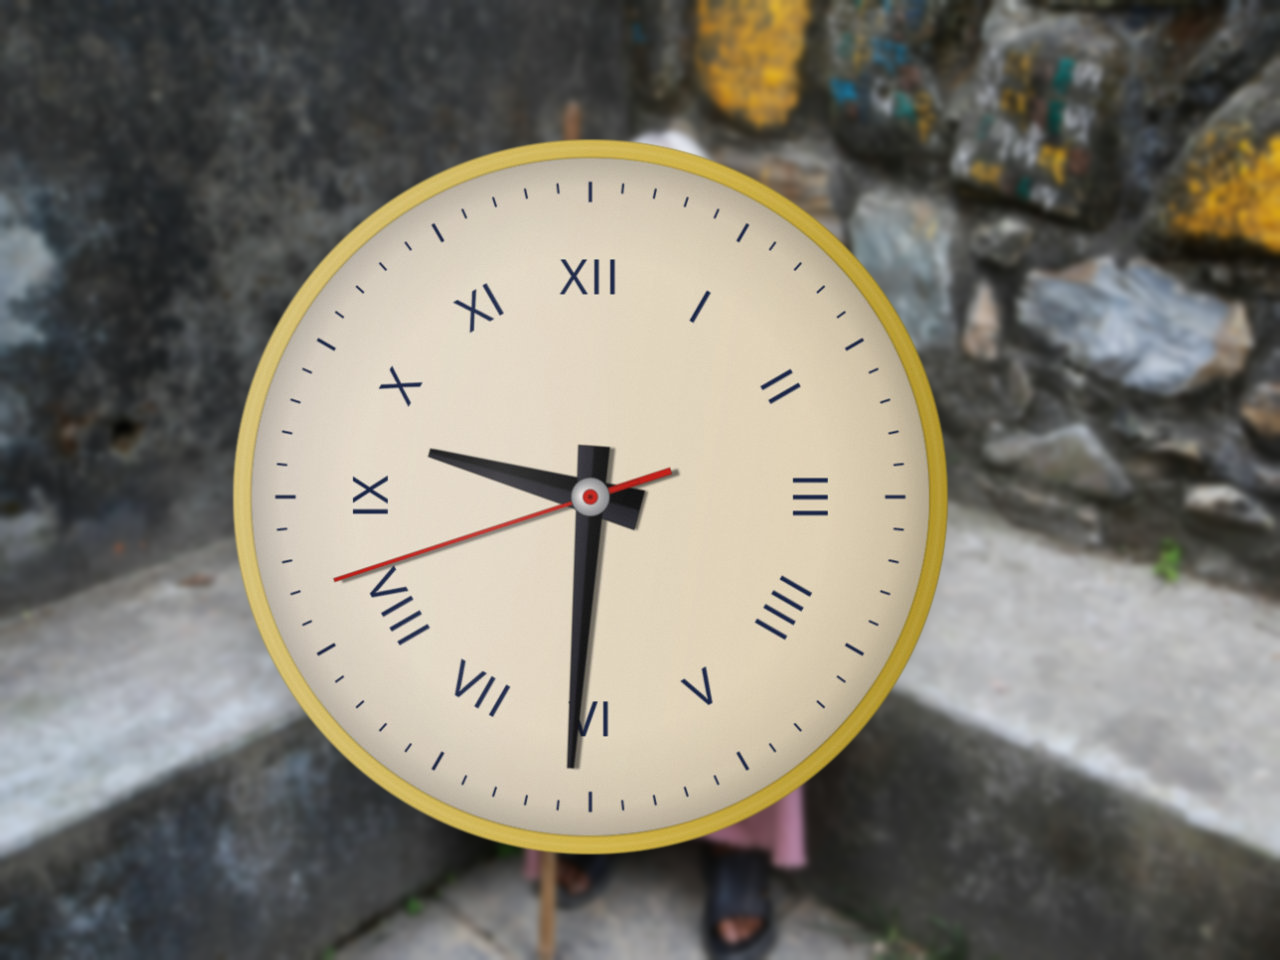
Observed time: 9h30m42s
